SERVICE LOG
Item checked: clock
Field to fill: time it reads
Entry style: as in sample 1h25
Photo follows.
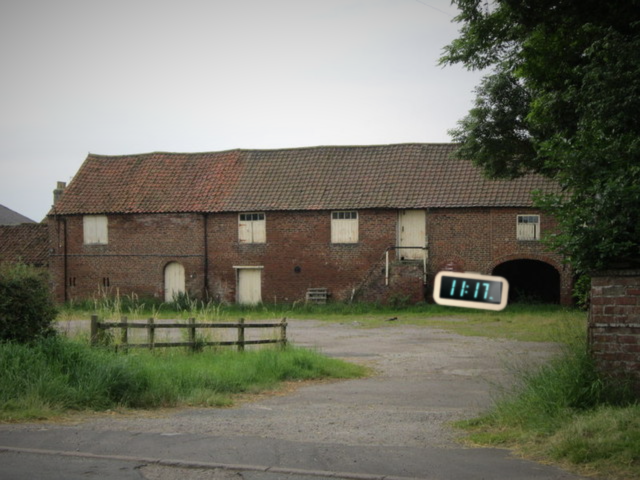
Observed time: 11h17
